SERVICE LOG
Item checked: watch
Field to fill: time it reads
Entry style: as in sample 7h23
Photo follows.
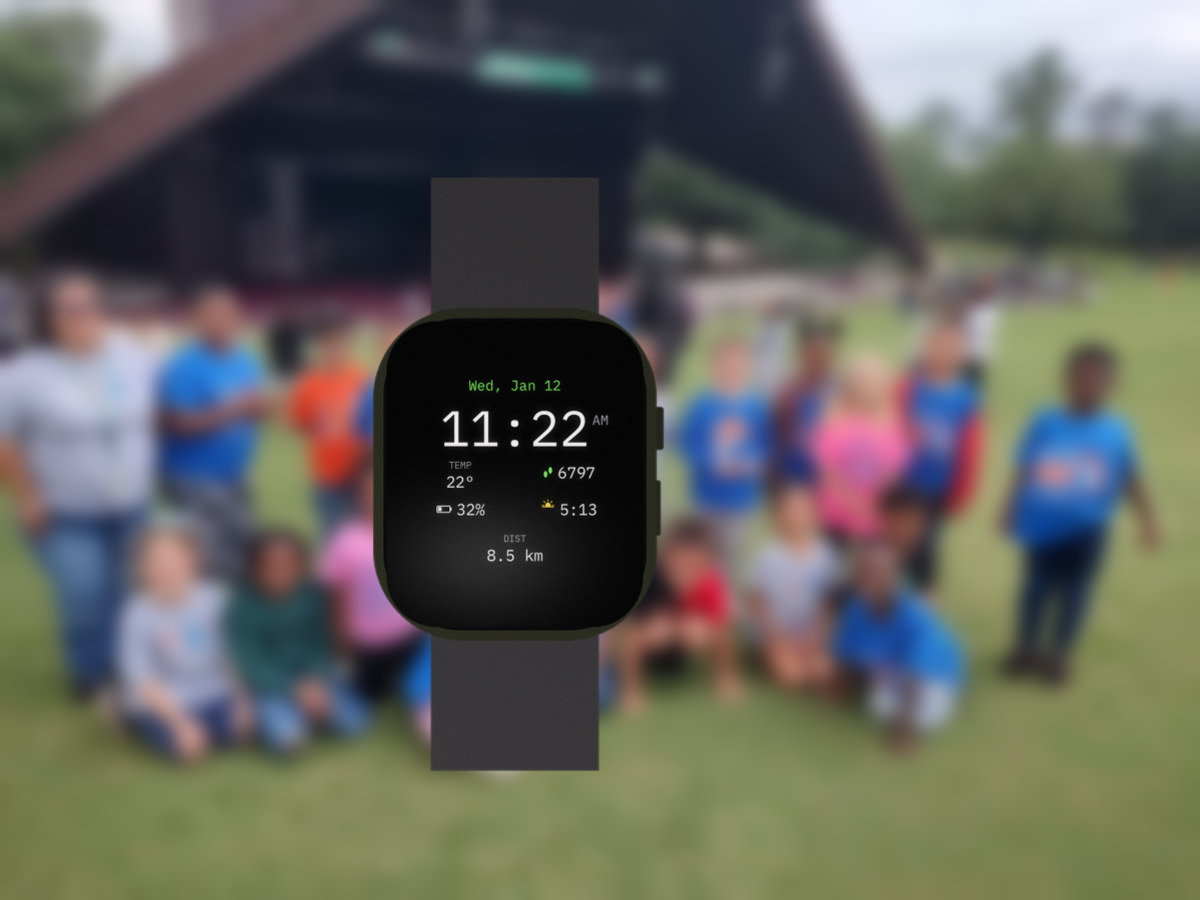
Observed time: 11h22
